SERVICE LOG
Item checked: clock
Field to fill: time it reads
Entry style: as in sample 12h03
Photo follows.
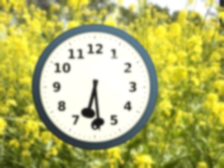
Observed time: 6h29
